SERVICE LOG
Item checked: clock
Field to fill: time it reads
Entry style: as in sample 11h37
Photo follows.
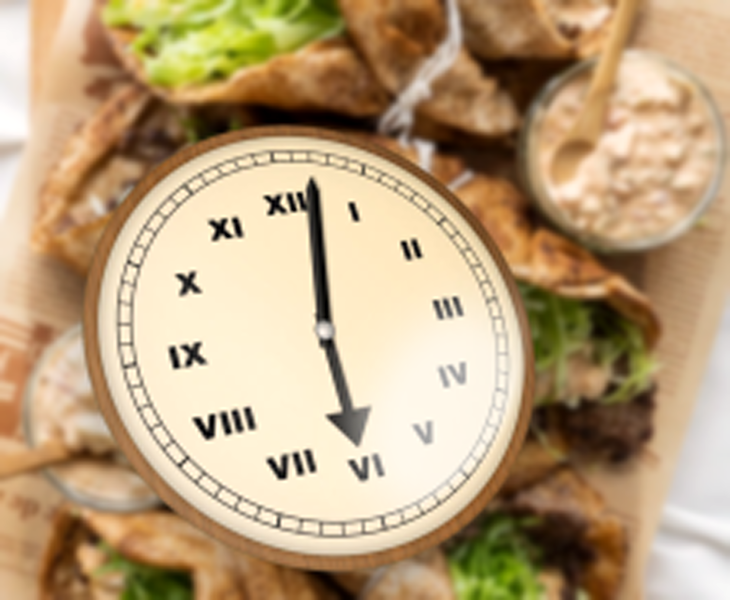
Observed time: 6h02
